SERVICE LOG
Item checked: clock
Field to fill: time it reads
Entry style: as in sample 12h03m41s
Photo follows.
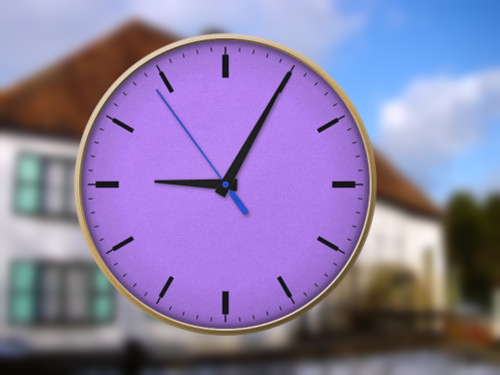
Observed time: 9h04m54s
